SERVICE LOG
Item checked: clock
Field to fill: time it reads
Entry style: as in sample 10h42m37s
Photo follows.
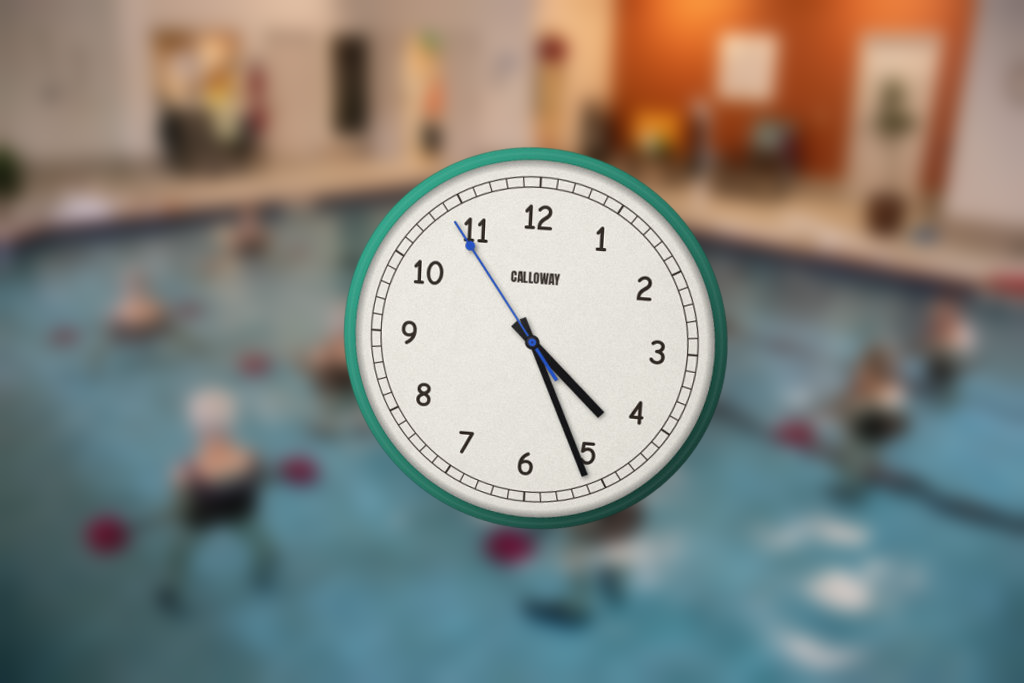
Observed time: 4h25m54s
